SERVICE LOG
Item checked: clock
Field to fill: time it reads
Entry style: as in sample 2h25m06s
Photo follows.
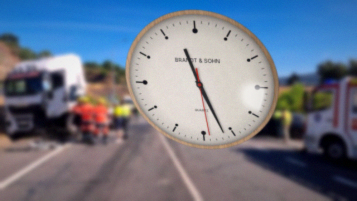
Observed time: 11h26m29s
